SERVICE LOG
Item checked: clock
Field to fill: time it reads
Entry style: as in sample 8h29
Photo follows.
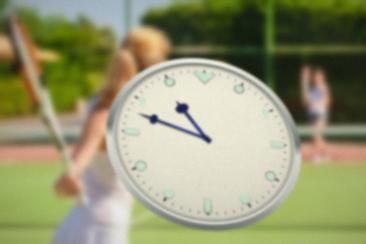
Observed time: 10h48
